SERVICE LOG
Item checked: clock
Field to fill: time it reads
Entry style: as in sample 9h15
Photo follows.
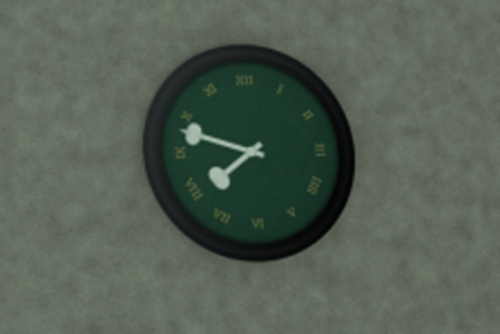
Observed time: 7h48
